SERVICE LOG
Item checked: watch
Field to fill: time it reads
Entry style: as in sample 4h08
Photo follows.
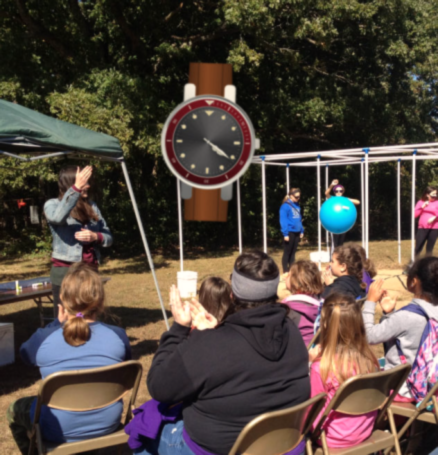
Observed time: 4h21
